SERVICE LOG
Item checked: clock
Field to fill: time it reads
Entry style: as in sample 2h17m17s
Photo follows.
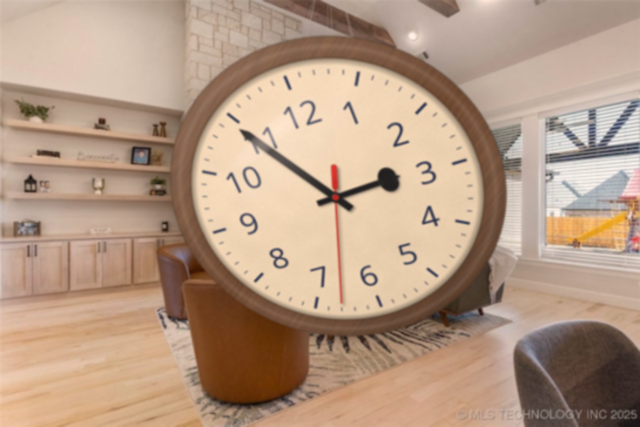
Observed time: 2h54m33s
